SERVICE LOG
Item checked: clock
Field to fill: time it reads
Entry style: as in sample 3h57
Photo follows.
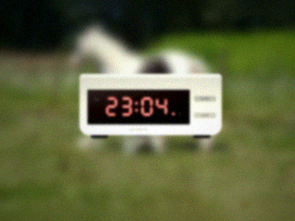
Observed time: 23h04
